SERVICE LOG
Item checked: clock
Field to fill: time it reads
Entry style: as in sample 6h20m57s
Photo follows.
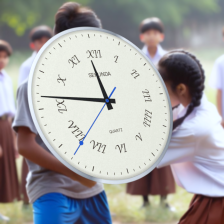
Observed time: 11h46m38s
